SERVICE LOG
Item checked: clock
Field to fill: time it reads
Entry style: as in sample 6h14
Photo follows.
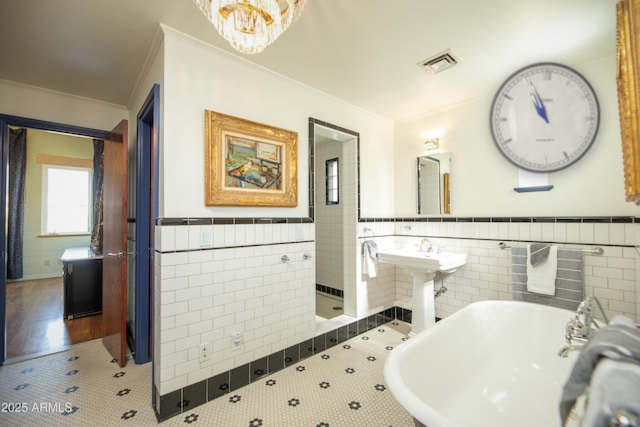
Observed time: 10h56
